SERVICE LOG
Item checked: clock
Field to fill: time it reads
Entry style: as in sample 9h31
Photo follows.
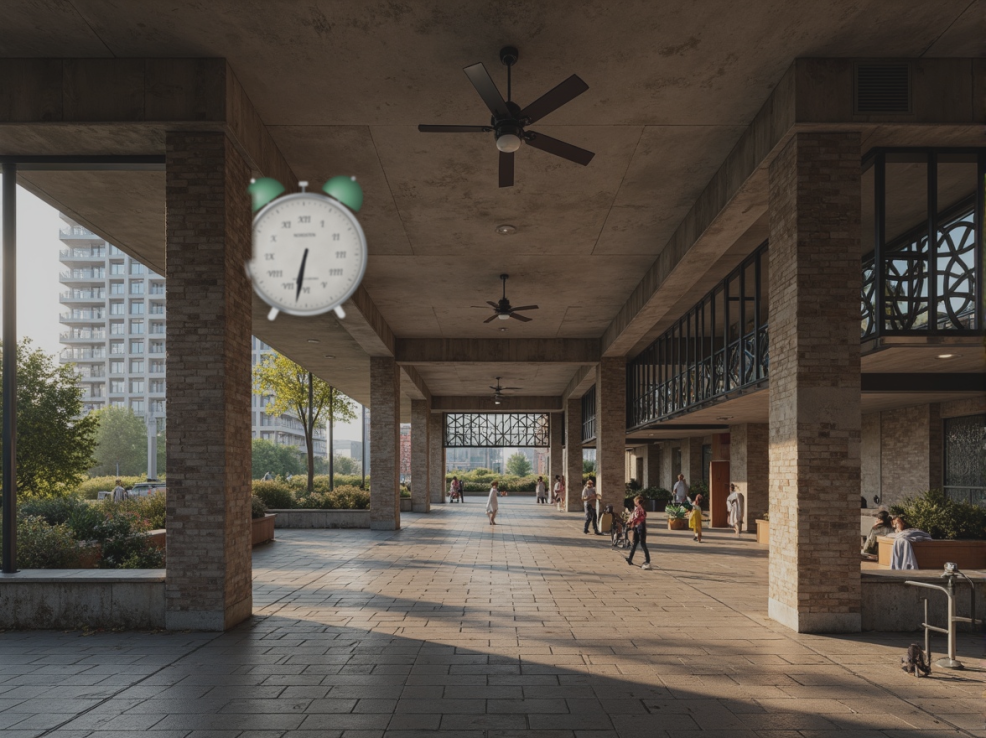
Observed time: 6h32
